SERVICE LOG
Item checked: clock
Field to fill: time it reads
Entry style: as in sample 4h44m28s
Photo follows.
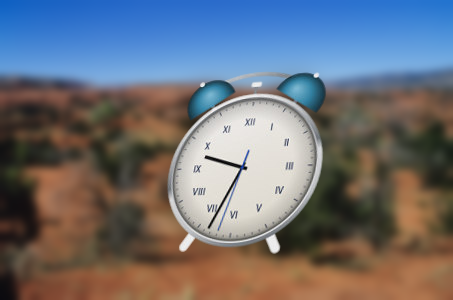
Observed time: 9h33m32s
